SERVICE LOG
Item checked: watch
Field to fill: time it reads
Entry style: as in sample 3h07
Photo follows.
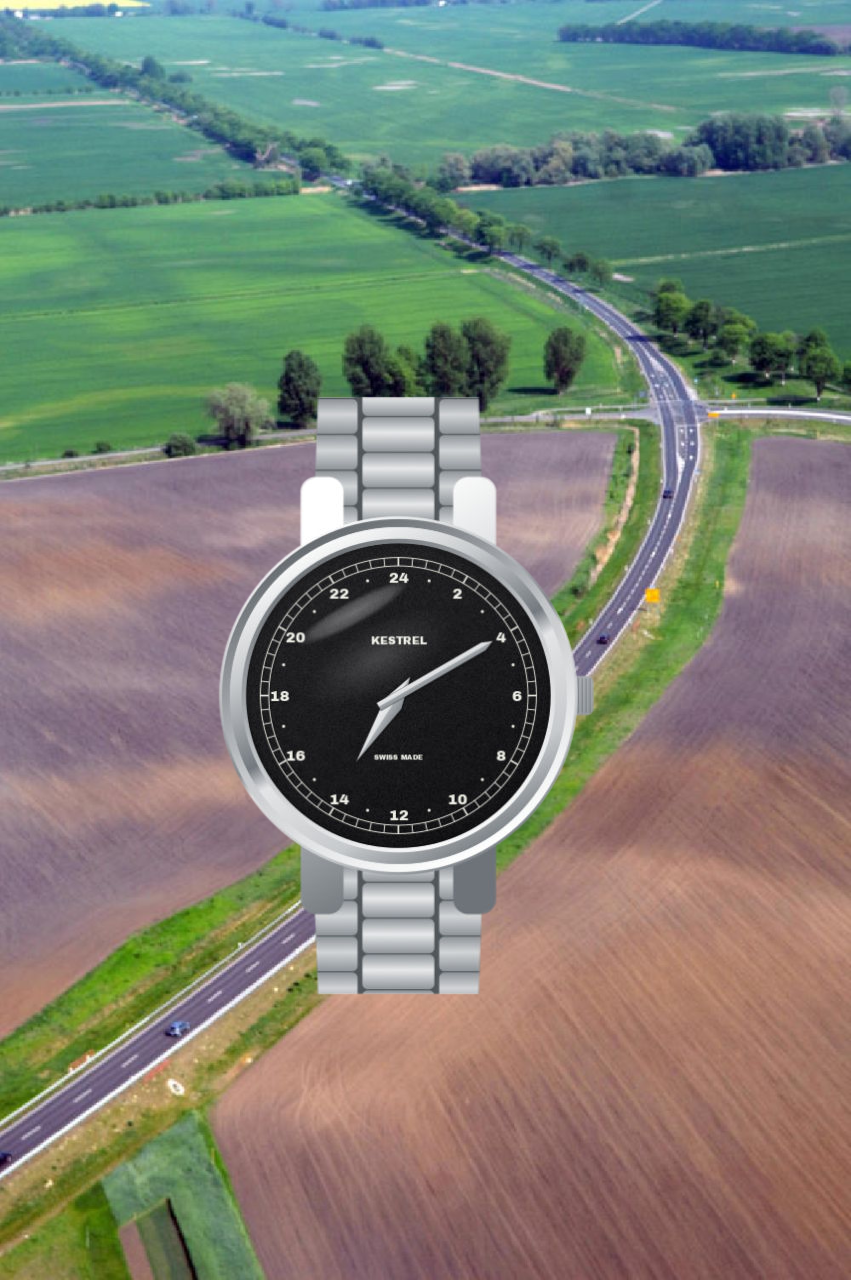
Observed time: 14h10
